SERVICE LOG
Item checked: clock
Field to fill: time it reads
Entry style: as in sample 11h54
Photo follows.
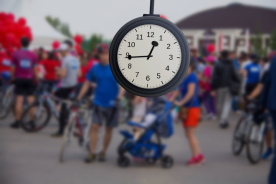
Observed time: 12h44
